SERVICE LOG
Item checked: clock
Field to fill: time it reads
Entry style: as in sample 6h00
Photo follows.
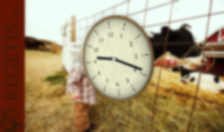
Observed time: 9h19
